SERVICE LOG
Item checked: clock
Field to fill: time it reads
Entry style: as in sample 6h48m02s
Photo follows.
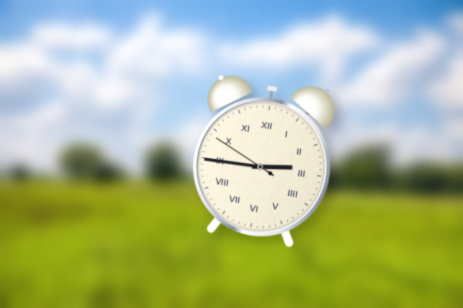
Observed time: 2h44m49s
